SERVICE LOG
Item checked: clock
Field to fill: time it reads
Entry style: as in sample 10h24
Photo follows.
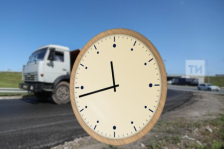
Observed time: 11h43
